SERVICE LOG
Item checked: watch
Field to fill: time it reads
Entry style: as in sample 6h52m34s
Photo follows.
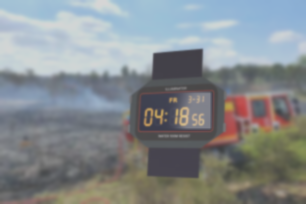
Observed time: 4h18m56s
